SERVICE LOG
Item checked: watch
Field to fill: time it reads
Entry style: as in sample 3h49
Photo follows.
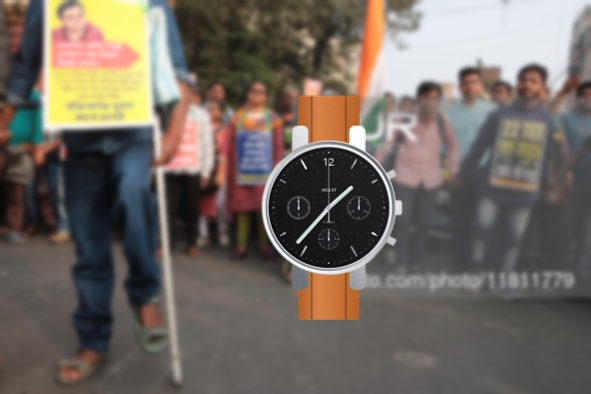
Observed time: 1h37
